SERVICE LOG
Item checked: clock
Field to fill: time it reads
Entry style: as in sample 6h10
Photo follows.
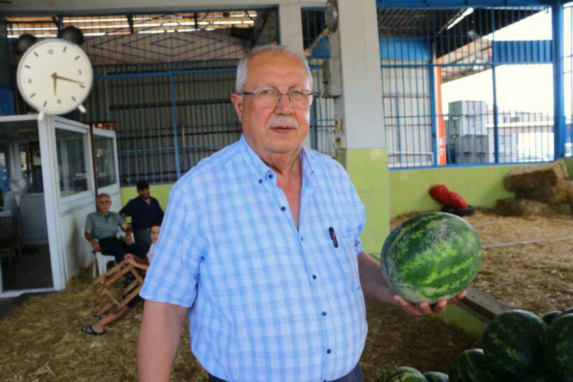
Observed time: 6h19
